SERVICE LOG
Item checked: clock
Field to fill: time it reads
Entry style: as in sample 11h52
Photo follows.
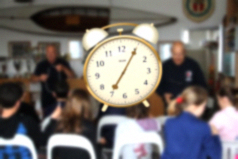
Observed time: 7h05
